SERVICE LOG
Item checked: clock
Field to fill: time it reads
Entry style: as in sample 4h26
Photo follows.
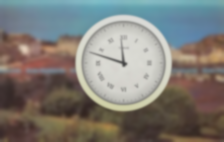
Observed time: 11h48
